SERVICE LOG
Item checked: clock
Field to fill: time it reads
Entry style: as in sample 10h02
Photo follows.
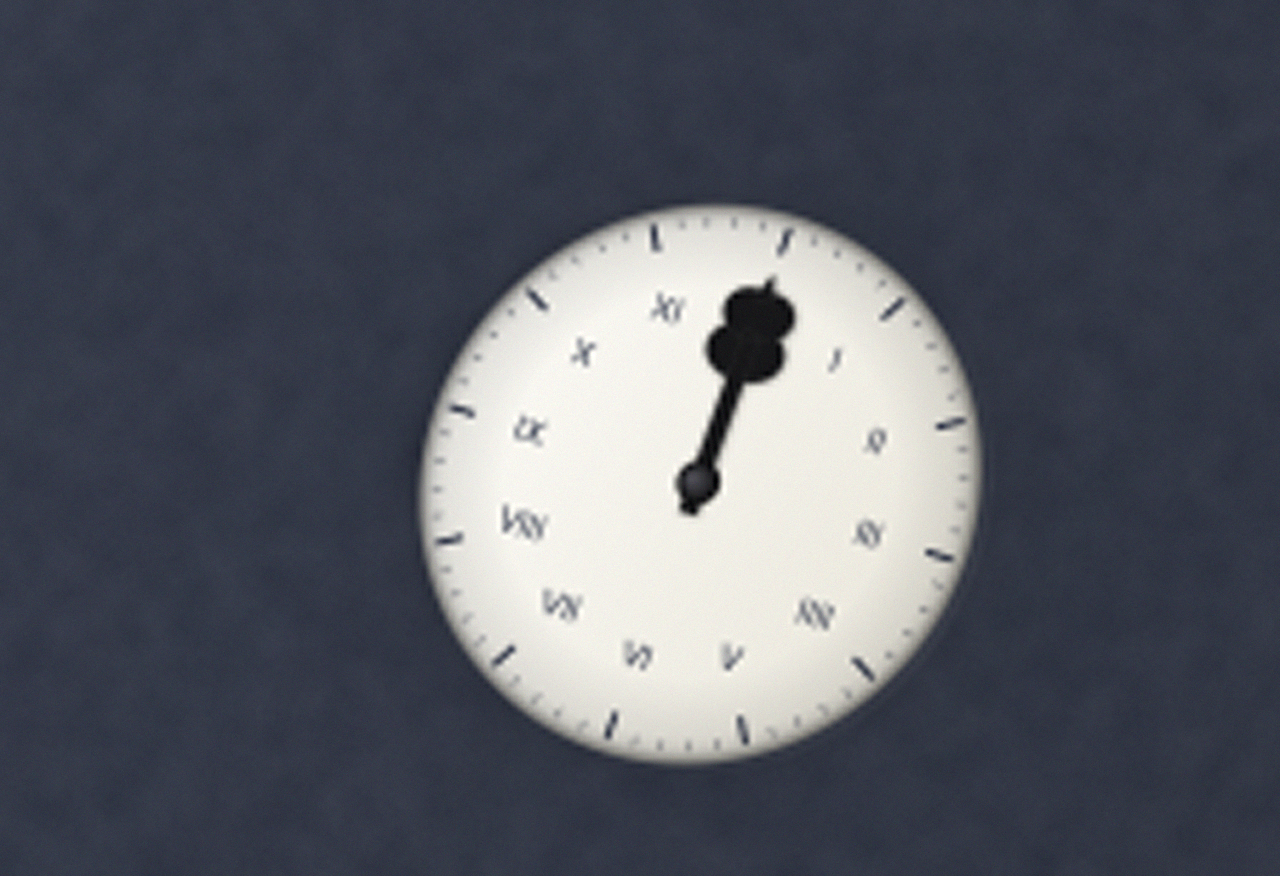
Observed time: 12h00
